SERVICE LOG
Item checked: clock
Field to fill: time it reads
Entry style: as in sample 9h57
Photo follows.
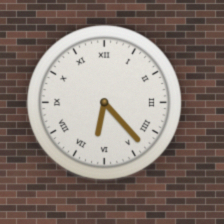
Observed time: 6h23
